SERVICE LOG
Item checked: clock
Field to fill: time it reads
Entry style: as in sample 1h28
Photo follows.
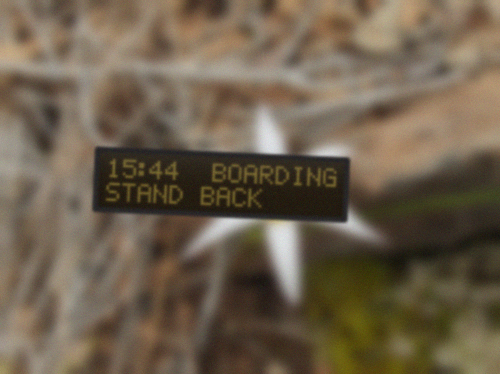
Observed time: 15h44
